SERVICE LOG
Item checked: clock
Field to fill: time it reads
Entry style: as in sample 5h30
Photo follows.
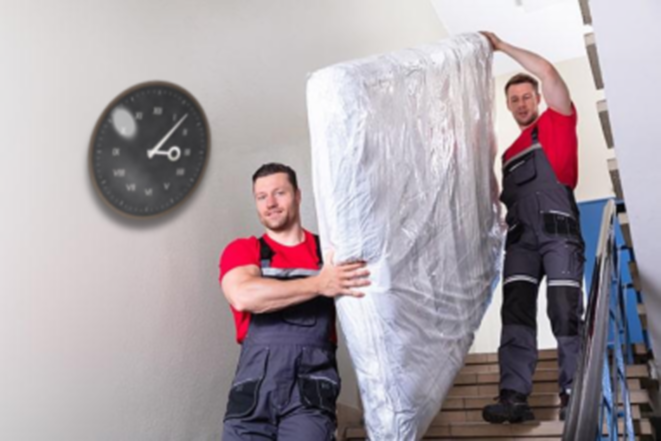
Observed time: 3h07
